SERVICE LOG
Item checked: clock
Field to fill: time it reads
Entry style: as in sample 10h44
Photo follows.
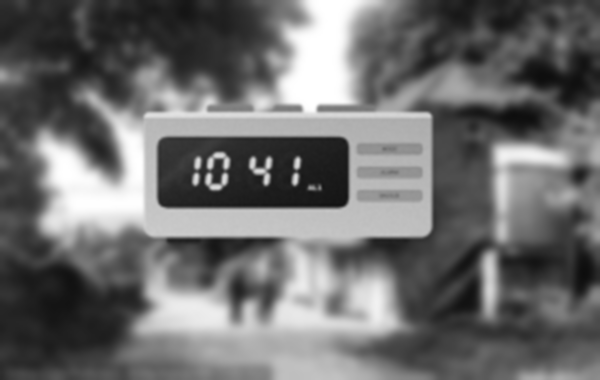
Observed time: 10h41
